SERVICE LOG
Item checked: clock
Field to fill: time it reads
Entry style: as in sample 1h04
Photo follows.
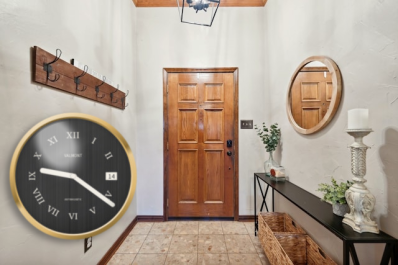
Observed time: 9h21
